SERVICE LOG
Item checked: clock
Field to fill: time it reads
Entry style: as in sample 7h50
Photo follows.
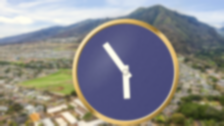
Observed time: 5h54
